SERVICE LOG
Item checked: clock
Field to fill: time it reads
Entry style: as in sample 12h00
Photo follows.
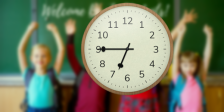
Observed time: 6h45
